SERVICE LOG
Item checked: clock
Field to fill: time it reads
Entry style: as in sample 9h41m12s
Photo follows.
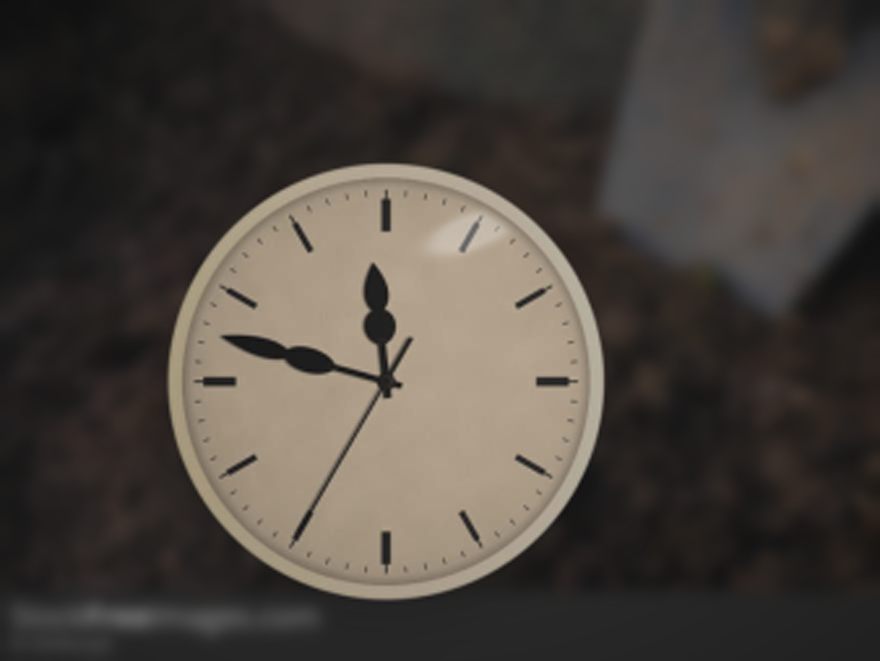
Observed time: 11h47m35s
